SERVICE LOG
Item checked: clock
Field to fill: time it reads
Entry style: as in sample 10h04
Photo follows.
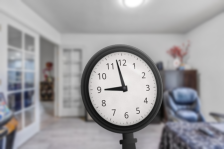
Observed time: 8h58
